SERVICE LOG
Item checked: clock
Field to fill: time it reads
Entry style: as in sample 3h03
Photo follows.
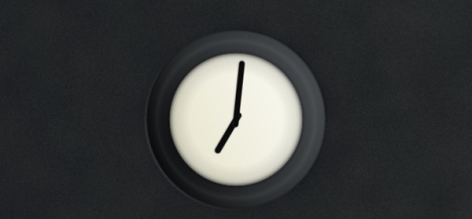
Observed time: 7h01
